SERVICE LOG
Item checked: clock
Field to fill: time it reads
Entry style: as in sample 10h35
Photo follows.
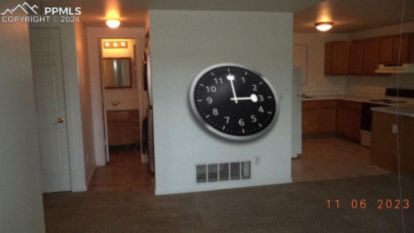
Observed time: 3h00
